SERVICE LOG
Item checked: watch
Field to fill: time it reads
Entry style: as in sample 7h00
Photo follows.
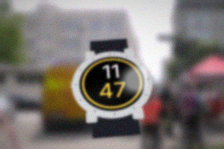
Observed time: 11h47
